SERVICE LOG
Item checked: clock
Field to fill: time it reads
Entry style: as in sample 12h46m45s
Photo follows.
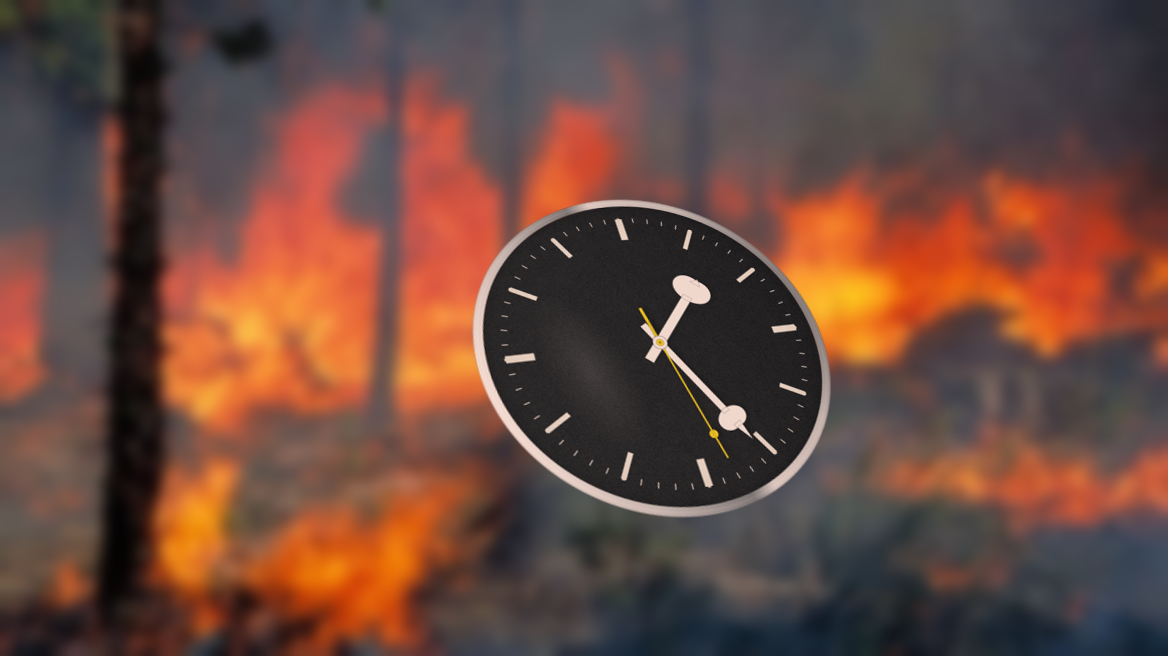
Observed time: 1h25m28s
